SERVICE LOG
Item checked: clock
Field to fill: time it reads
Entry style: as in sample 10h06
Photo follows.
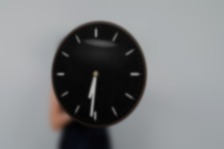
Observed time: 6h31
